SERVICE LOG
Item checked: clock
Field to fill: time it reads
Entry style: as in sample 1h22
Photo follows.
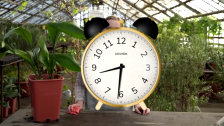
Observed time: 8h31
